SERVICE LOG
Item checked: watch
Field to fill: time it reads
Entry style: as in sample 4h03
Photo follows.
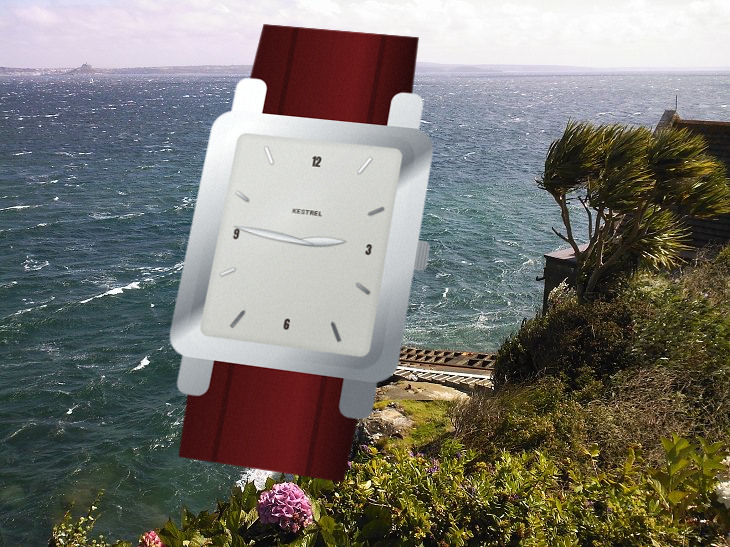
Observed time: 2h46
